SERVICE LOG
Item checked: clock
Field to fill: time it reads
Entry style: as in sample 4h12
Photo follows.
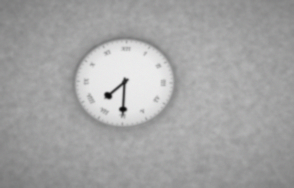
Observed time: 7h30
